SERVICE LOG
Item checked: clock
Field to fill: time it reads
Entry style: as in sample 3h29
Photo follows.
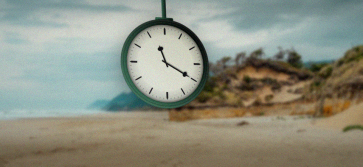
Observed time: 11h20
